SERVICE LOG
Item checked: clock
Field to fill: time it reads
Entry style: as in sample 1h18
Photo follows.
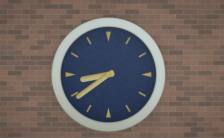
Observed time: 8h39
